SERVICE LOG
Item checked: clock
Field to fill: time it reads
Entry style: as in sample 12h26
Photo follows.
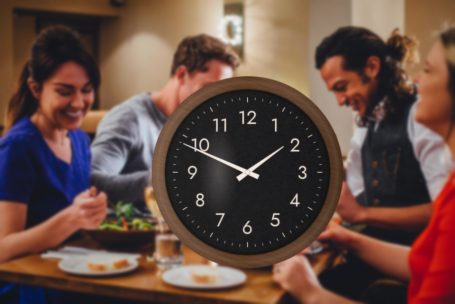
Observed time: 1h49
